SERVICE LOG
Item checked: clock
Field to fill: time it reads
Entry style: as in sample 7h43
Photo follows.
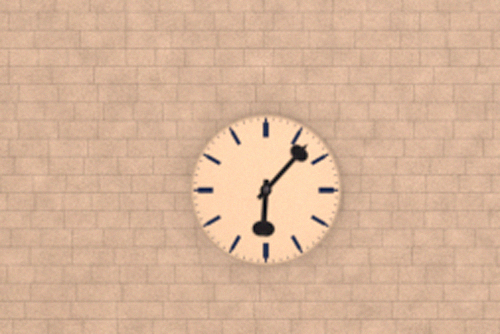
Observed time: 6h07
